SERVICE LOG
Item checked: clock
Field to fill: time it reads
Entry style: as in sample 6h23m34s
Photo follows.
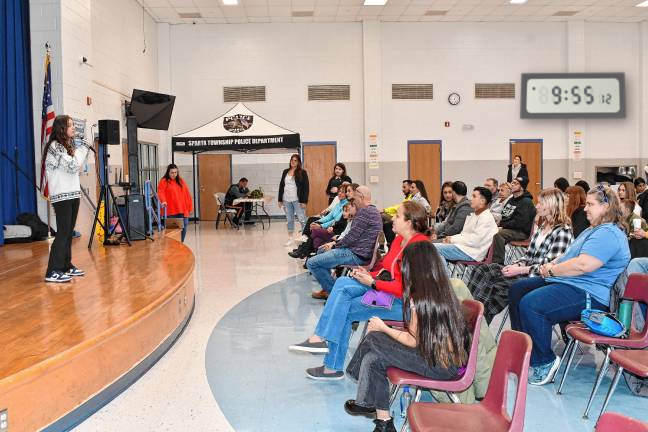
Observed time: 9h55m12s
